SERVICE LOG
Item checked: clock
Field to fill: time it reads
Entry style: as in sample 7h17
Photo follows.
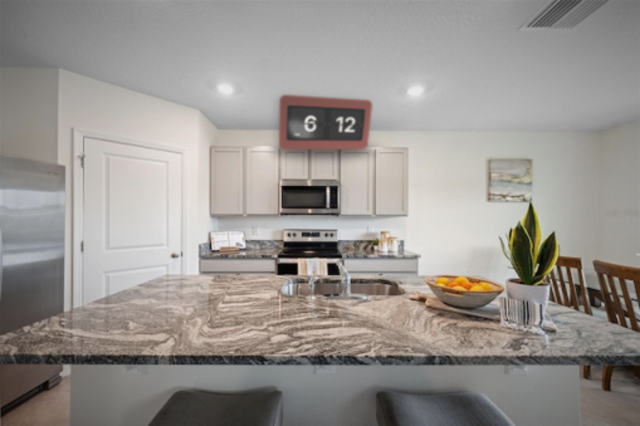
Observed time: 6h12
